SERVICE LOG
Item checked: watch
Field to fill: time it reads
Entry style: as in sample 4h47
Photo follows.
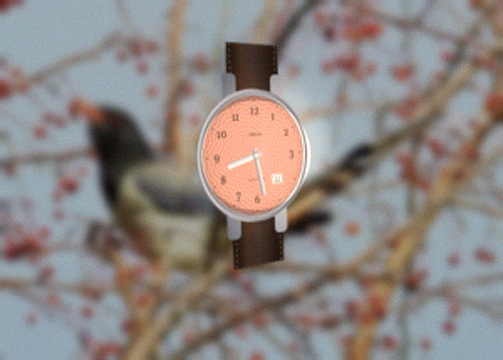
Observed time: 8h28
